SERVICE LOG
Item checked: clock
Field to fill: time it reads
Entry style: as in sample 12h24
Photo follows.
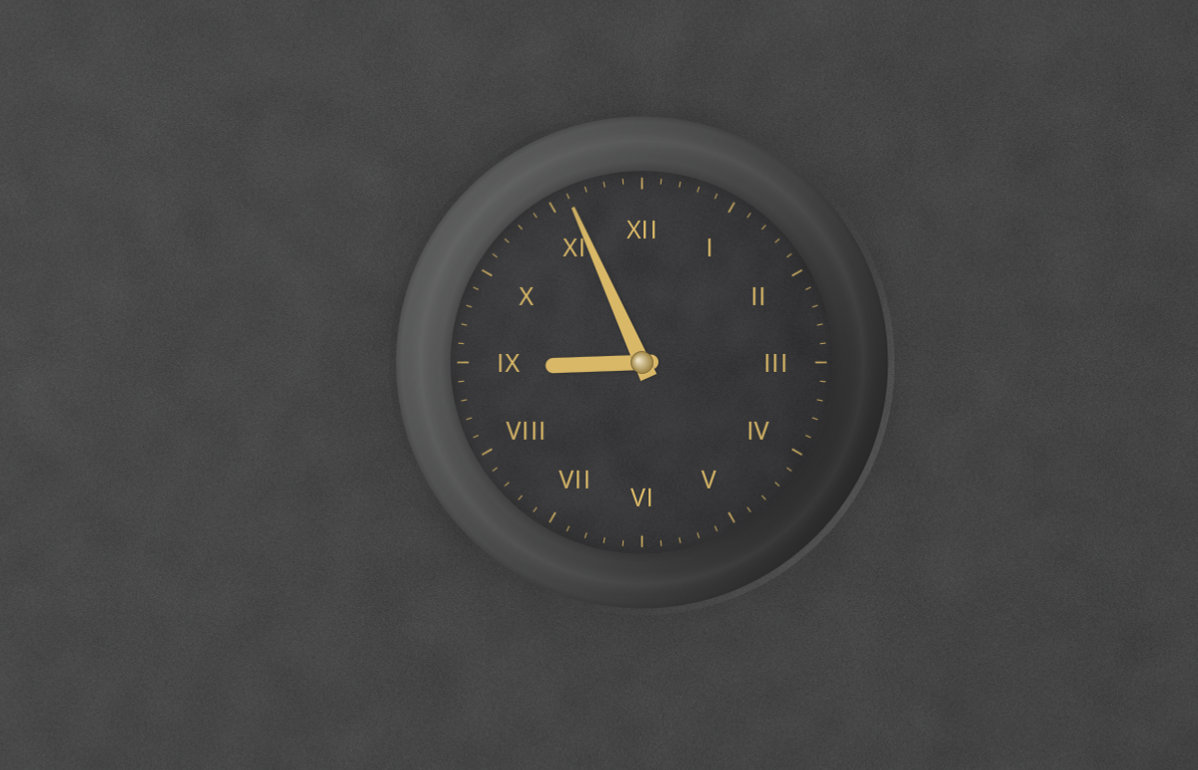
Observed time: 8h56
